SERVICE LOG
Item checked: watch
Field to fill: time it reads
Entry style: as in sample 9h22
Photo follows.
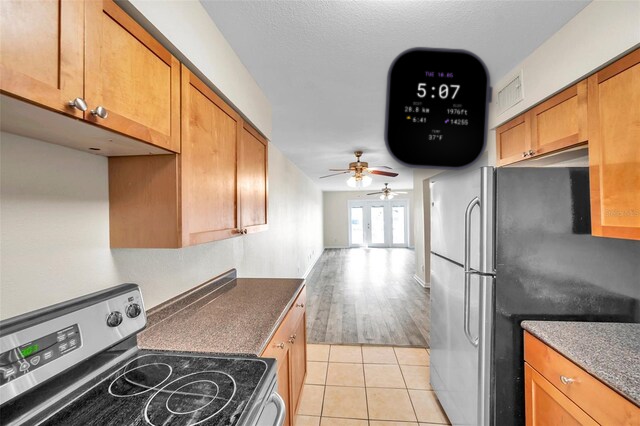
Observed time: 5h07
